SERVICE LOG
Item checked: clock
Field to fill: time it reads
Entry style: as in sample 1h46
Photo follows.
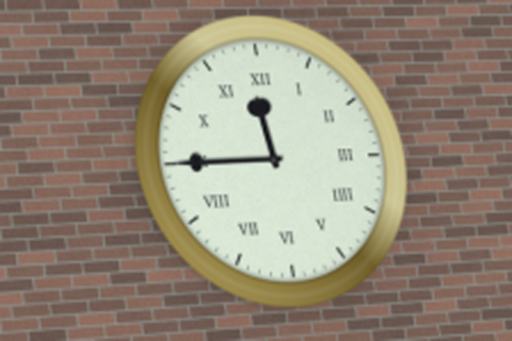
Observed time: 11h45
